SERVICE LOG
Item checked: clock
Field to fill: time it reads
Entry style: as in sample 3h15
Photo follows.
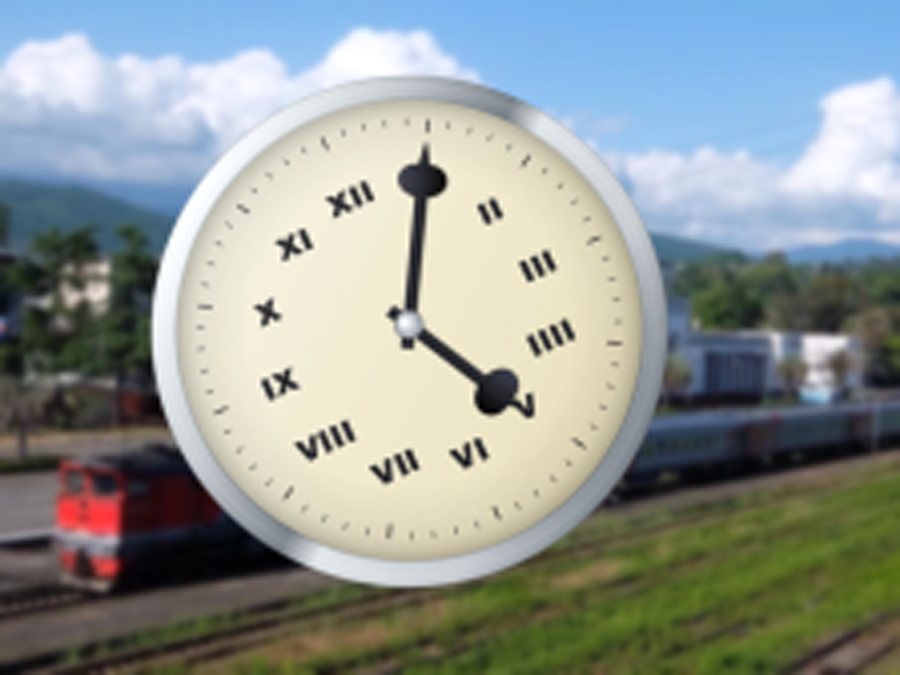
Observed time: 5h05
